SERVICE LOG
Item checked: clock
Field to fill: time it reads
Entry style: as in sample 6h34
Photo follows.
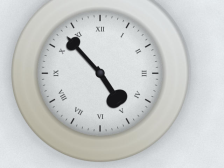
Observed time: 4h53
